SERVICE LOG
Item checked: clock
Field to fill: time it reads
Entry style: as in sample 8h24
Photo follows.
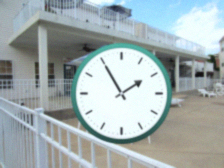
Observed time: 1h55
